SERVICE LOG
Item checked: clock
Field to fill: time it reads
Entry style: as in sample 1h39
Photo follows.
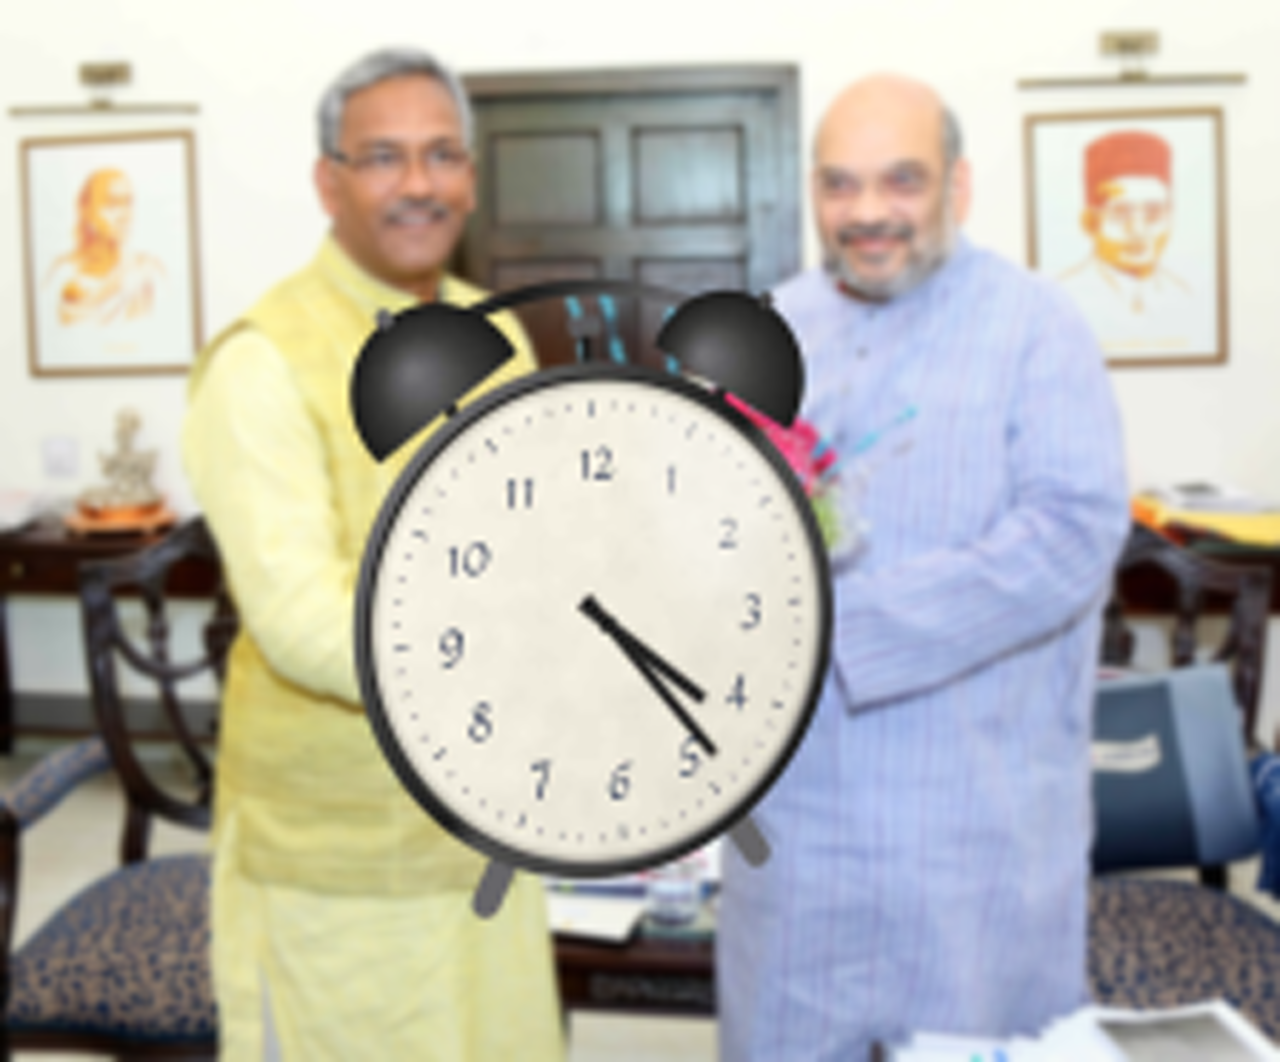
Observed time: 4h24
